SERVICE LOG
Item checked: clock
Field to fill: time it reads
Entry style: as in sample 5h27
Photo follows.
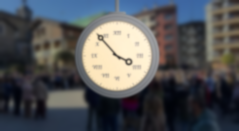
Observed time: 3h53
